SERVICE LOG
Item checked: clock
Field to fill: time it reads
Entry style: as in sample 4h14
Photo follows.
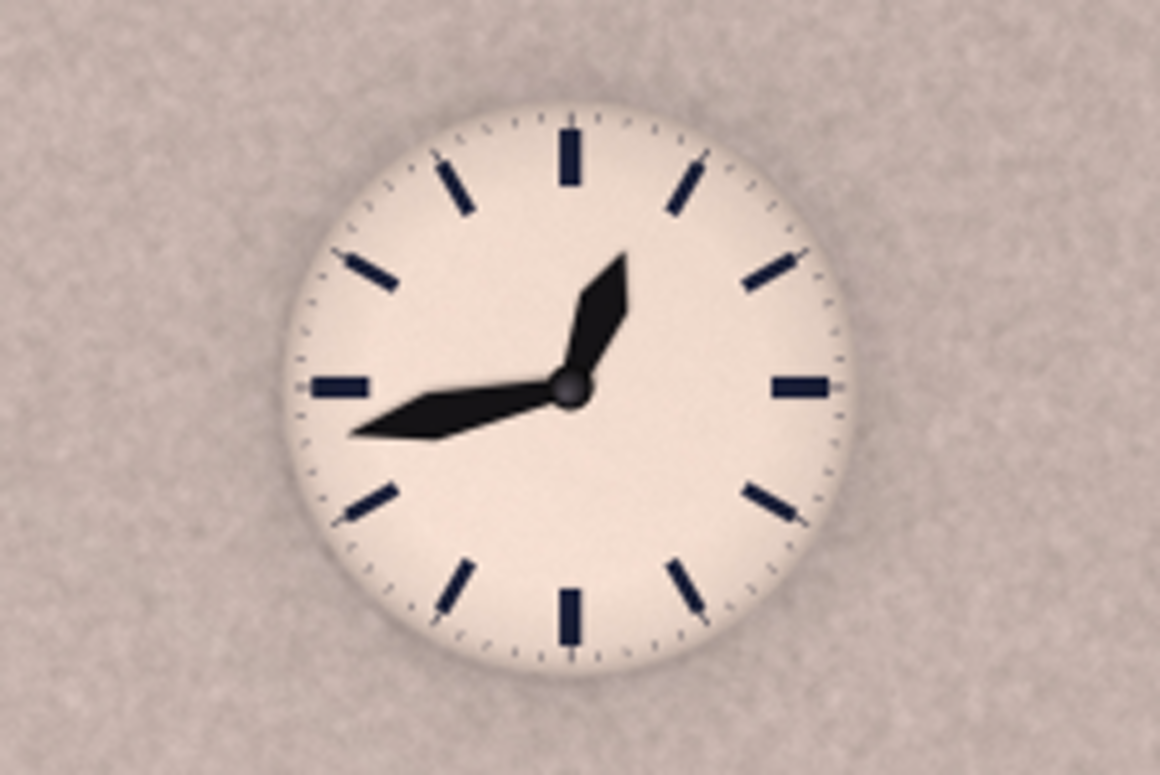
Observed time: 12h43
